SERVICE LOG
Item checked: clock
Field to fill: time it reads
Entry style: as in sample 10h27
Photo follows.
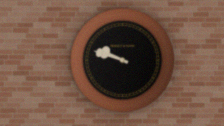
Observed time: 9h48
